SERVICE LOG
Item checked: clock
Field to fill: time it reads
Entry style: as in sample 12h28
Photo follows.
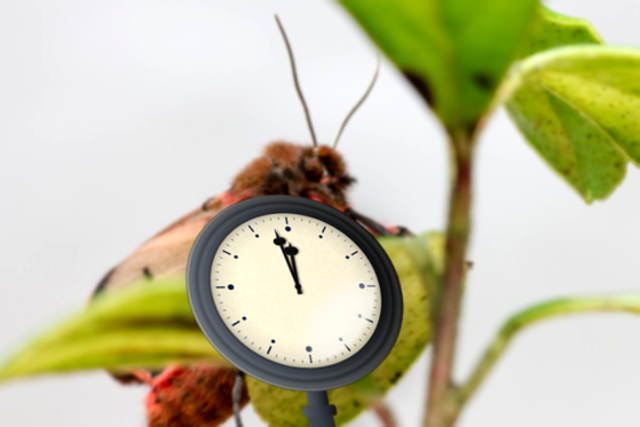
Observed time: 11h58
